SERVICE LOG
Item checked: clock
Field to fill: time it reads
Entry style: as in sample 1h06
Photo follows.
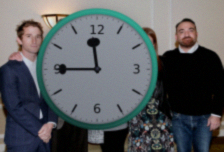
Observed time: 11h45
